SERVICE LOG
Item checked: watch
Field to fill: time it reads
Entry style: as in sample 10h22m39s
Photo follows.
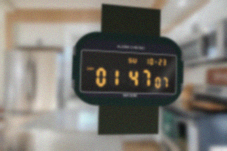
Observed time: 1h47m07s
